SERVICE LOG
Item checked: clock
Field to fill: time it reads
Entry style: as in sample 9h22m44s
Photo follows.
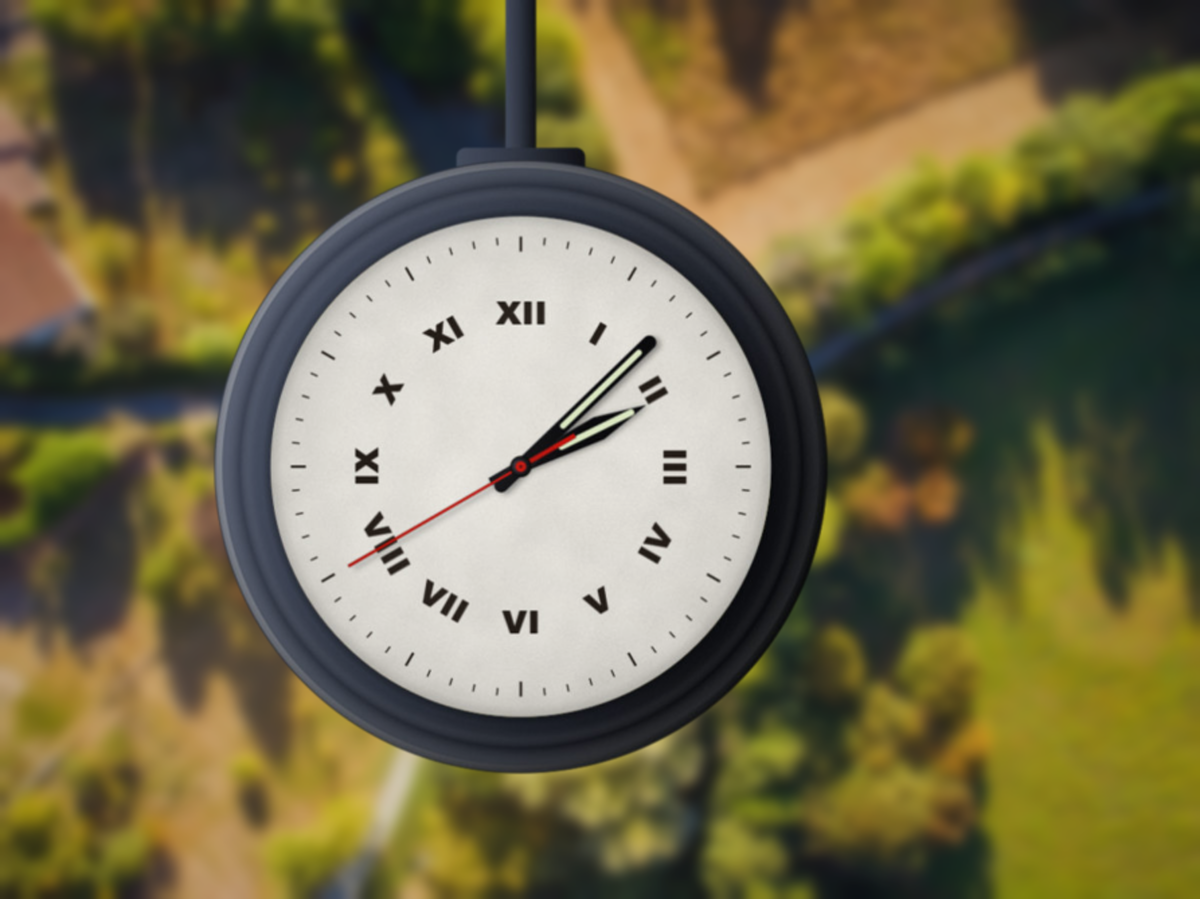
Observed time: 2h07m40s
